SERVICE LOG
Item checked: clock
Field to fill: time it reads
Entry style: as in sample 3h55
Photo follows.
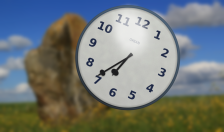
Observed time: 6h36
